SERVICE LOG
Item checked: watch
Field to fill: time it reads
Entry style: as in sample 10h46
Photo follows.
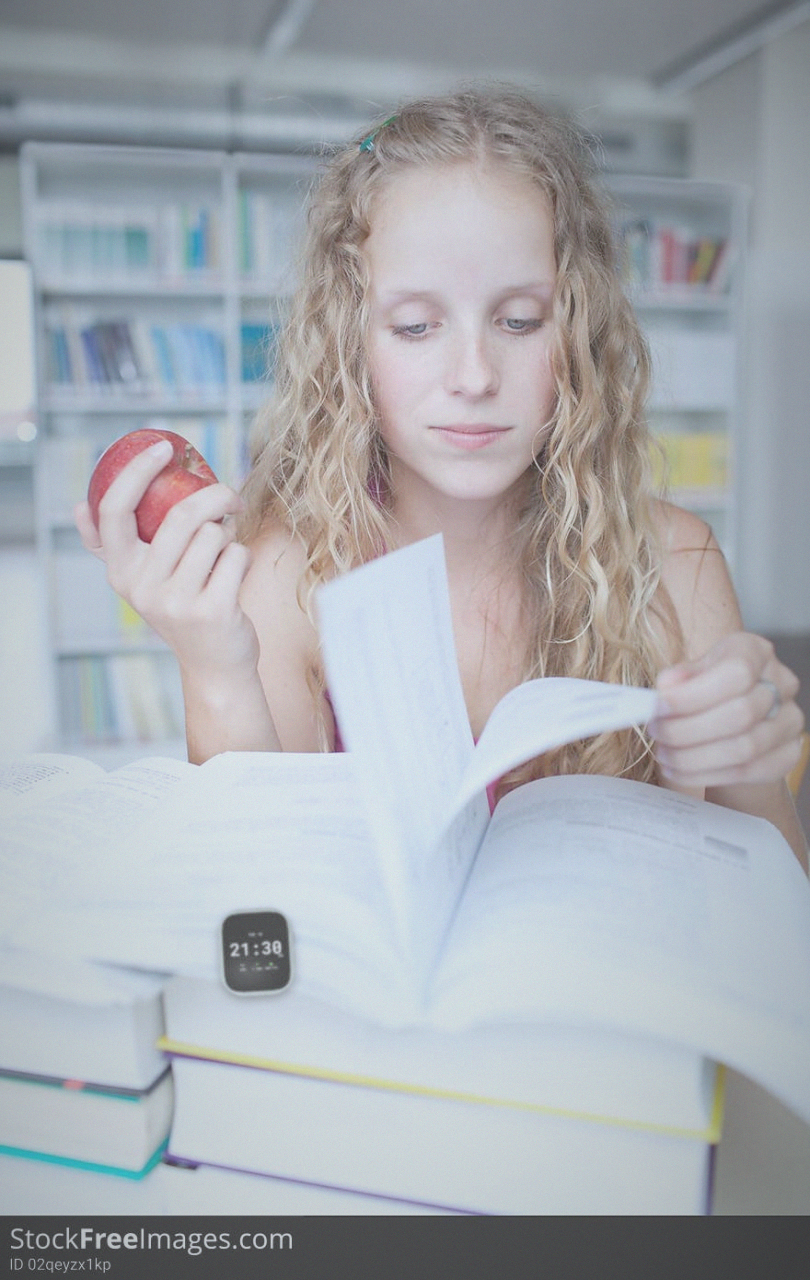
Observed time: 21h30
